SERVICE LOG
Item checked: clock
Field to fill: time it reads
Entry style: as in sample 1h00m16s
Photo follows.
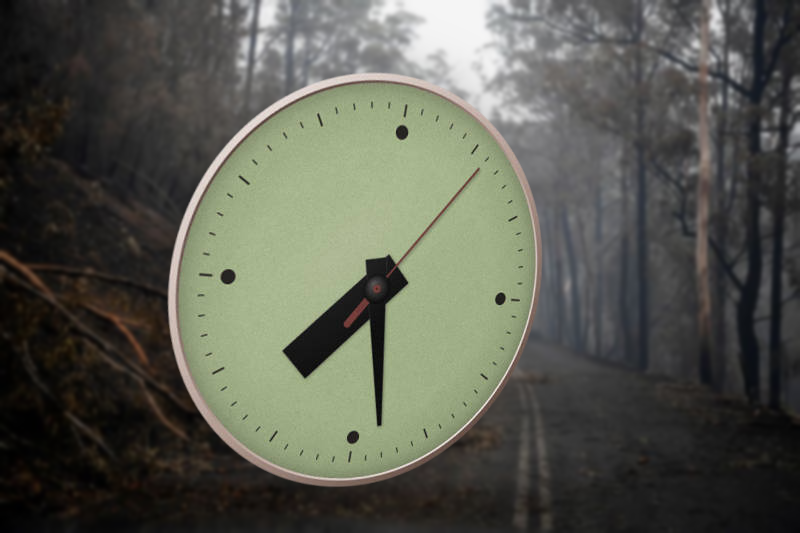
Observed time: 7h28m06s
